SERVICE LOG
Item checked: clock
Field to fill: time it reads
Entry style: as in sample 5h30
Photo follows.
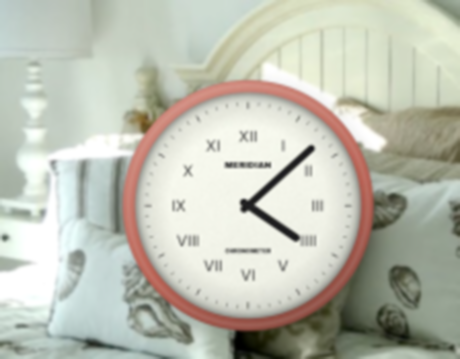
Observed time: 4h08
